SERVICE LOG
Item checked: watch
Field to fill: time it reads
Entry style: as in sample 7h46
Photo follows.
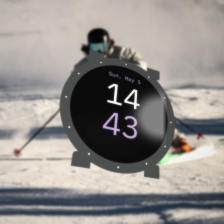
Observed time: 14h43
